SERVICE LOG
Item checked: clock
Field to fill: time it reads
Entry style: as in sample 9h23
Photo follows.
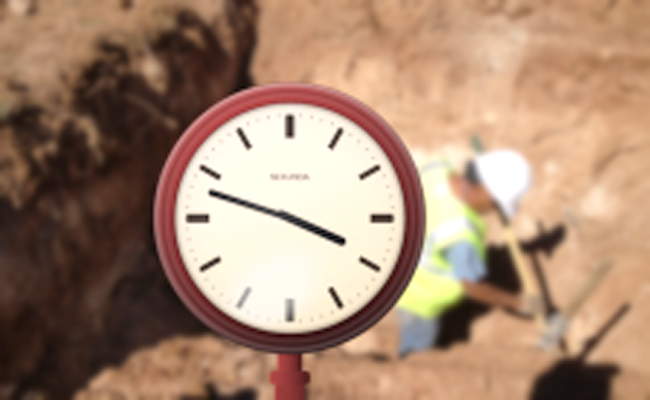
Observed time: 3h48
